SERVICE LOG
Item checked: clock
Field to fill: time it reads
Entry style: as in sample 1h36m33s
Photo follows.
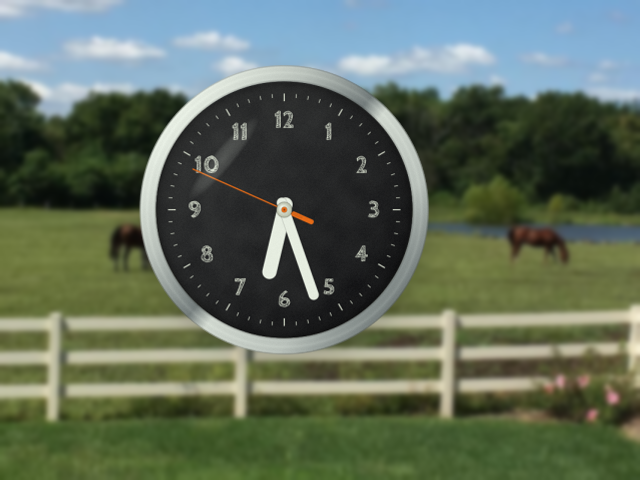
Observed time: 6h26m49s
